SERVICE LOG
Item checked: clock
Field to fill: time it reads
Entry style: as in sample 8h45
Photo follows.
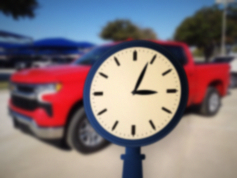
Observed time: 3h04
